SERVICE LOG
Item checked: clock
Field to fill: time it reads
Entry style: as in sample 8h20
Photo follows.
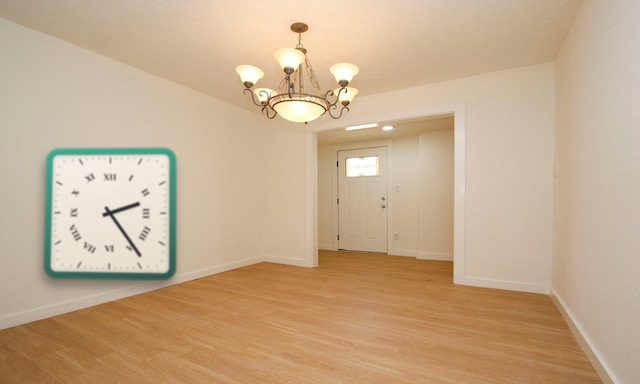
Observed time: 2h24
